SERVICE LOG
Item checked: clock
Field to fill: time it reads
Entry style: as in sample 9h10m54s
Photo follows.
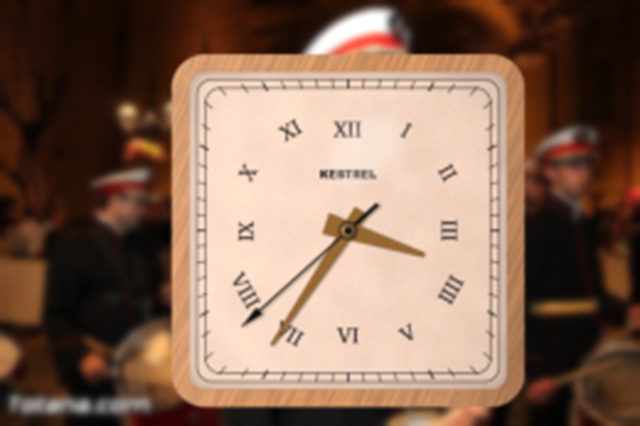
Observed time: 3h35m38s
